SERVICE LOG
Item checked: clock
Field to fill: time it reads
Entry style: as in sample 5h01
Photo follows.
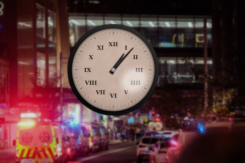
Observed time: 1h07
